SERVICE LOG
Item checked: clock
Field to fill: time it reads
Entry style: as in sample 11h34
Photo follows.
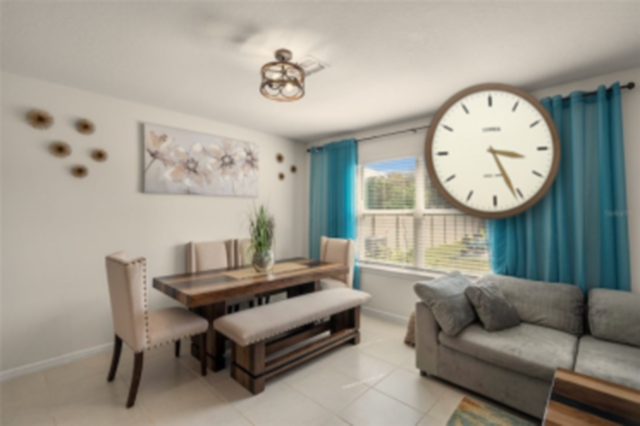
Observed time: 3h26
